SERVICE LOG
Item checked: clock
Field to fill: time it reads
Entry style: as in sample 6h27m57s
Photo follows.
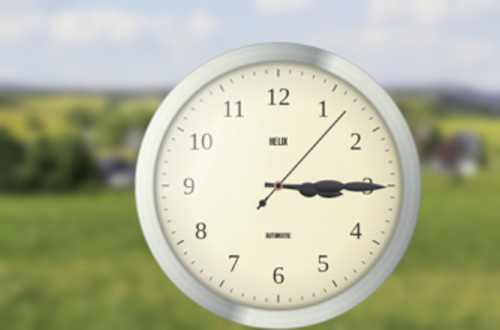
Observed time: 3h15m07s
